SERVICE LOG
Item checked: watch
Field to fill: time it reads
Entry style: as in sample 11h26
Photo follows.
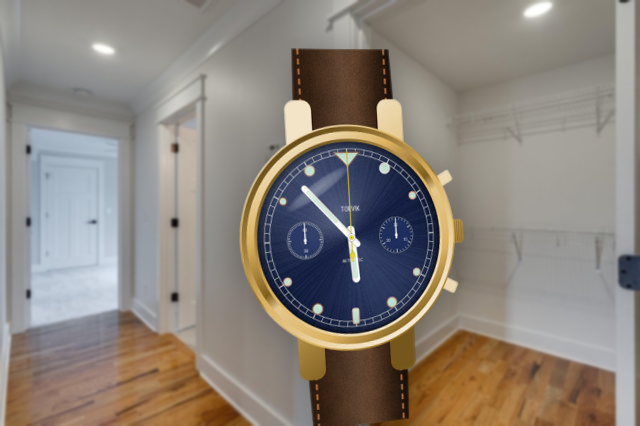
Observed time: 5h53
